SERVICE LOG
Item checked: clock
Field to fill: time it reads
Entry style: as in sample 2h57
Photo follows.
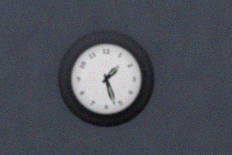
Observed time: 1h27
